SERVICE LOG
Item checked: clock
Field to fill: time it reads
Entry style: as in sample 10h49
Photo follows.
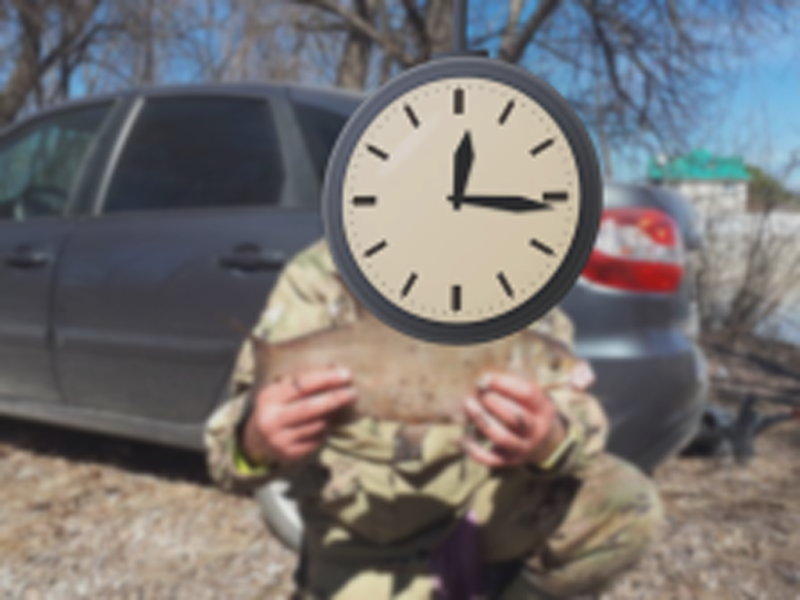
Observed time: 12h16
